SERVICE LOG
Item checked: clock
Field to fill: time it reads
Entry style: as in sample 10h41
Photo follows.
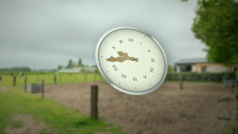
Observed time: 9h44
